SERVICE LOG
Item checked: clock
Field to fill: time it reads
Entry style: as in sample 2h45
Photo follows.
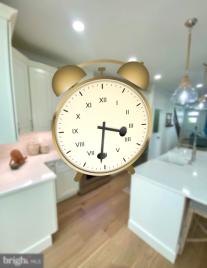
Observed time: 3h31
